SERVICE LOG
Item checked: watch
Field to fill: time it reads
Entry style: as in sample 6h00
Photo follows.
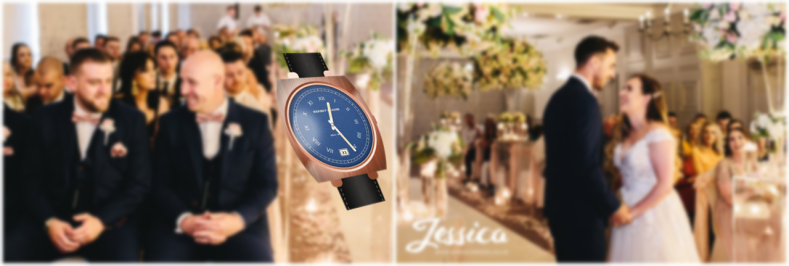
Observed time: 12h26
